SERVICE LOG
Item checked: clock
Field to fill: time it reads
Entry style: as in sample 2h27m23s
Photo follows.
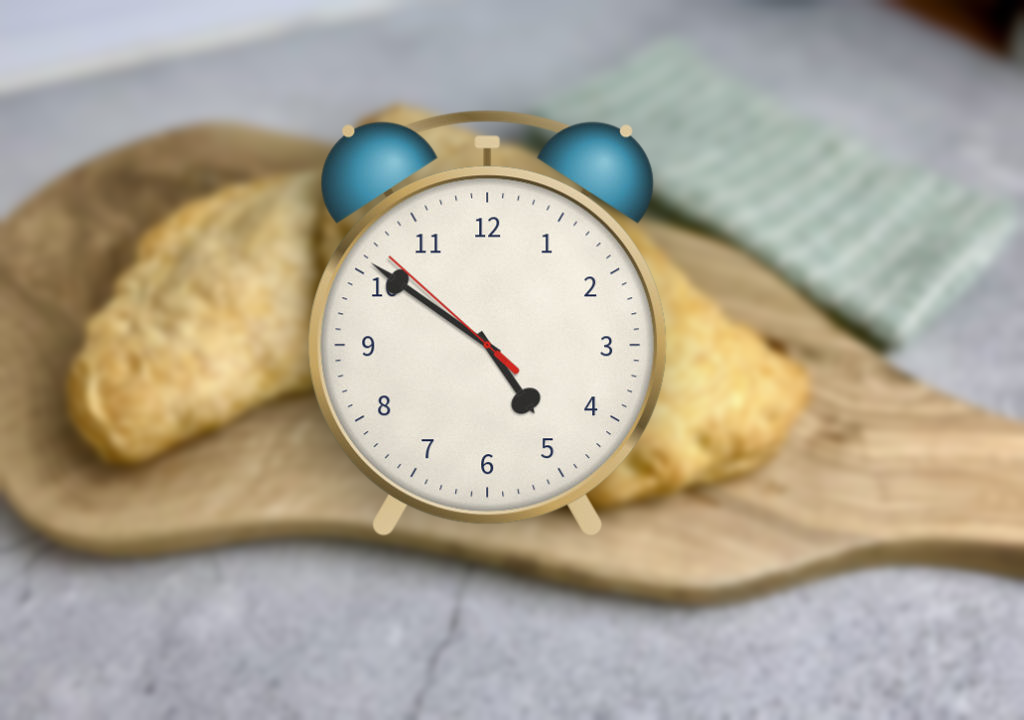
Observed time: 4h50m52s
